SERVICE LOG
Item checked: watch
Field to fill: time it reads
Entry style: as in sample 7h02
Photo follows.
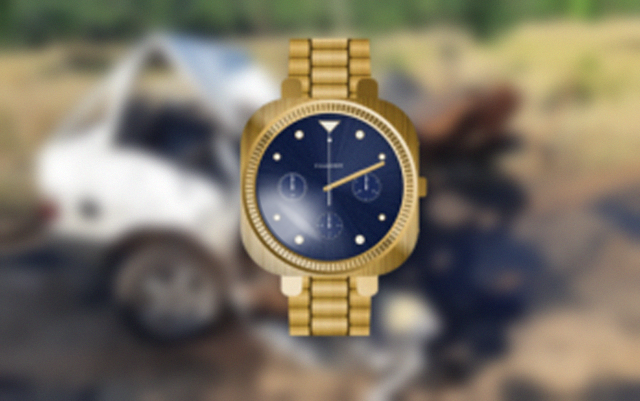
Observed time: 2h11
